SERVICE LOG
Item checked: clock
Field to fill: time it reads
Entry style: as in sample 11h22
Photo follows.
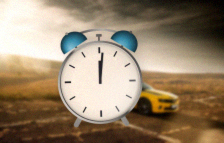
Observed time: 12h01
